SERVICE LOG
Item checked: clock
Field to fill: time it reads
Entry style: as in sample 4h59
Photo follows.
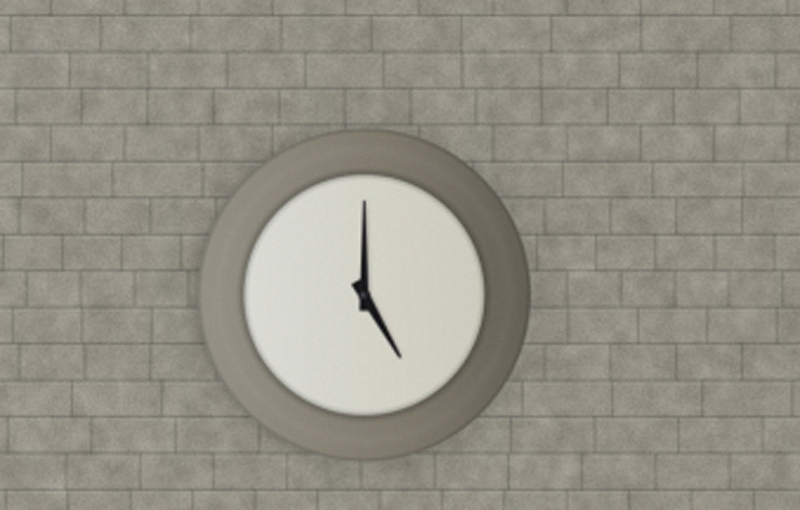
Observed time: 5h00
